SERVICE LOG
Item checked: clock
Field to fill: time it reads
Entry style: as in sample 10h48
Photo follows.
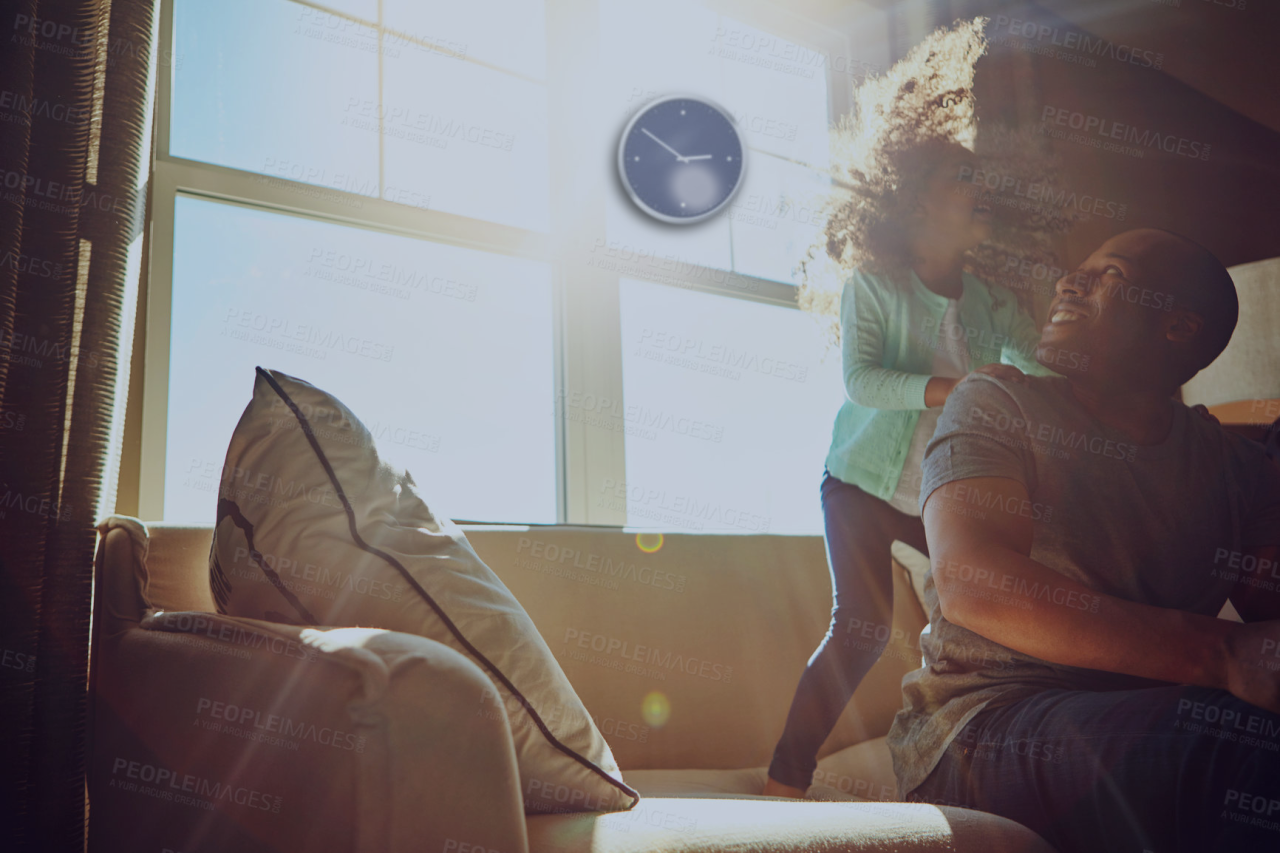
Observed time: 2h51
